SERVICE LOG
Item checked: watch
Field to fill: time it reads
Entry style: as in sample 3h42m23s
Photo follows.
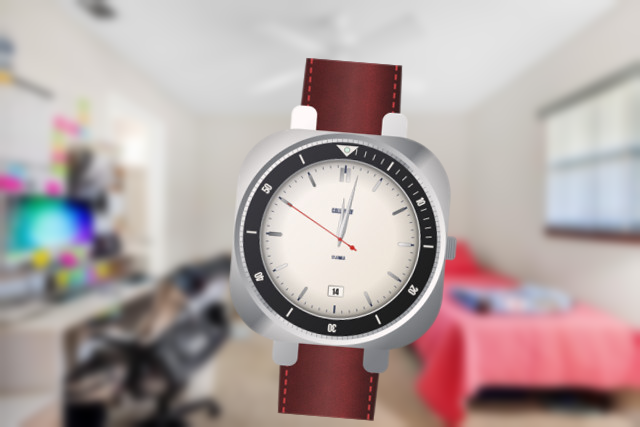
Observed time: 12h01m50s
